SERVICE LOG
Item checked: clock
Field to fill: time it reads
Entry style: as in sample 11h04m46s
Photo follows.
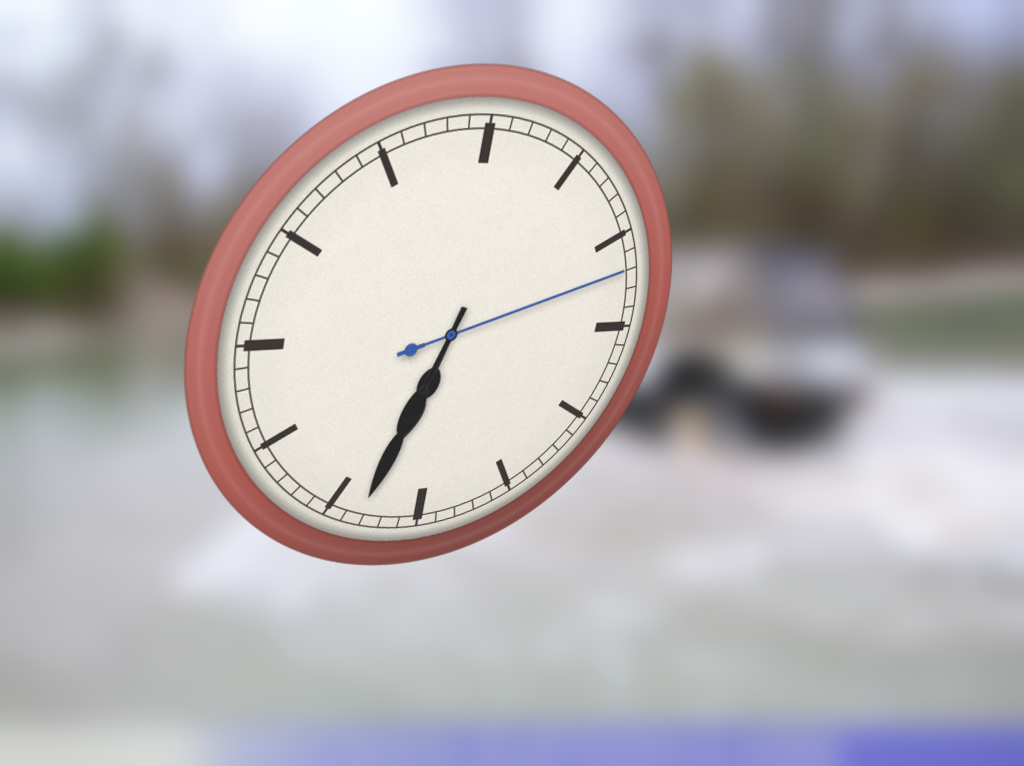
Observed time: 6h33m12s
